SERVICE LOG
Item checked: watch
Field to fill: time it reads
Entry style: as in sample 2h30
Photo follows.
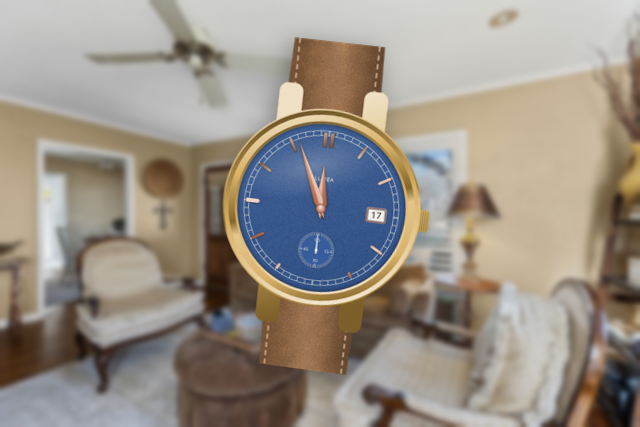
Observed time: 11h56
